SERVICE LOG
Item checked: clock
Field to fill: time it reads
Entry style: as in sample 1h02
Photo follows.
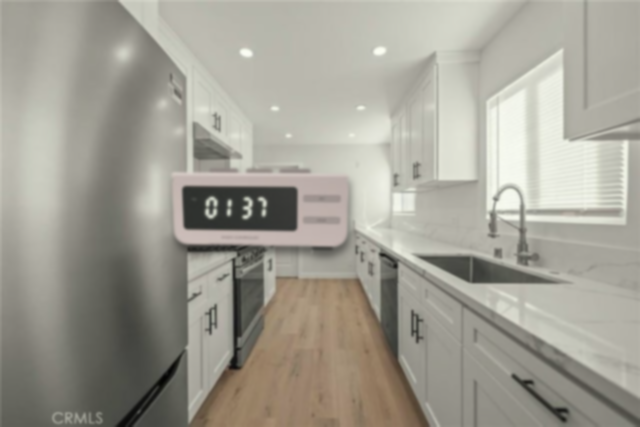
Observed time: 1h37
